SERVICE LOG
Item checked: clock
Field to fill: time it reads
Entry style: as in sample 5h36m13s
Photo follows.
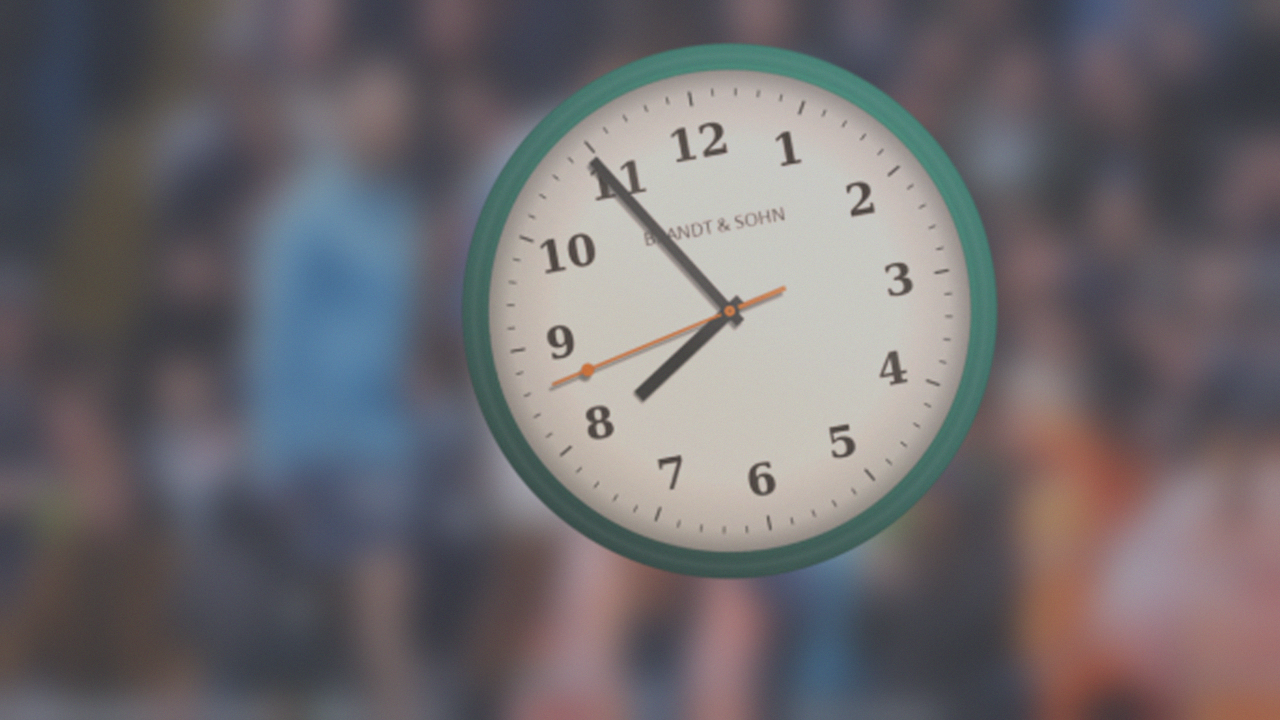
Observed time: 7h54m43s
